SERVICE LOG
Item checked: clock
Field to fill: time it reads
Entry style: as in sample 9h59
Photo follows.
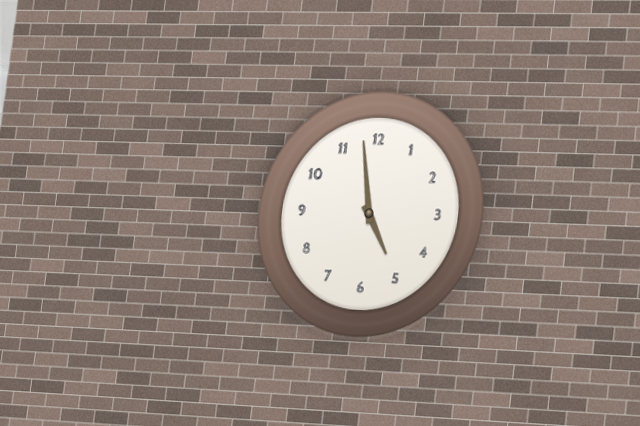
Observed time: 4h58
